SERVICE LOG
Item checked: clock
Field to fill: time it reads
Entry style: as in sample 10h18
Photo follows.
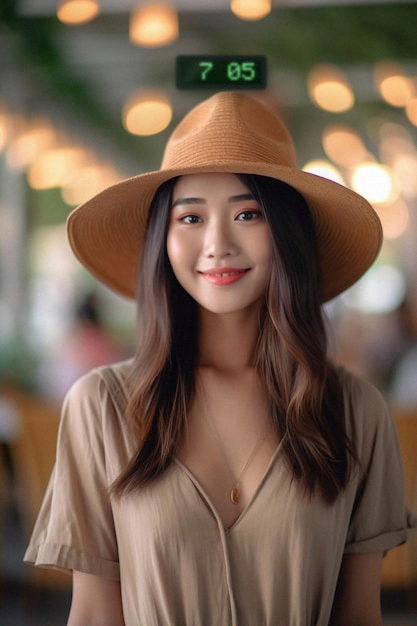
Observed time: 7h05
